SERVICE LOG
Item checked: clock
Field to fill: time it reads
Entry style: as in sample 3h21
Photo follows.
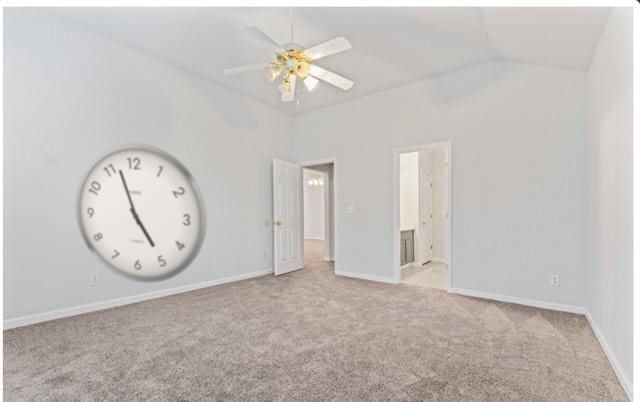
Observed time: 4h57
